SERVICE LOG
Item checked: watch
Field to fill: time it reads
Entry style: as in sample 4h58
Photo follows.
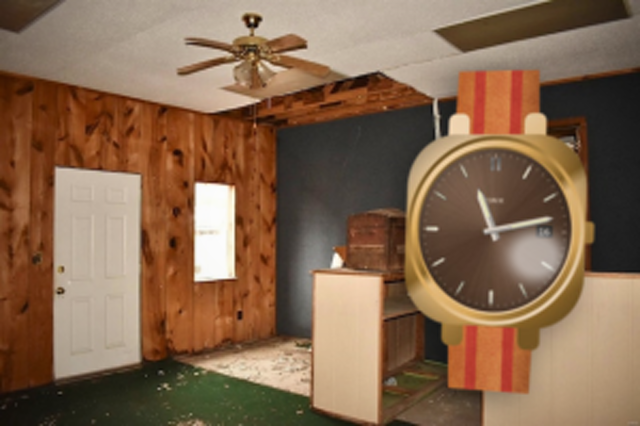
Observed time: 11h13
